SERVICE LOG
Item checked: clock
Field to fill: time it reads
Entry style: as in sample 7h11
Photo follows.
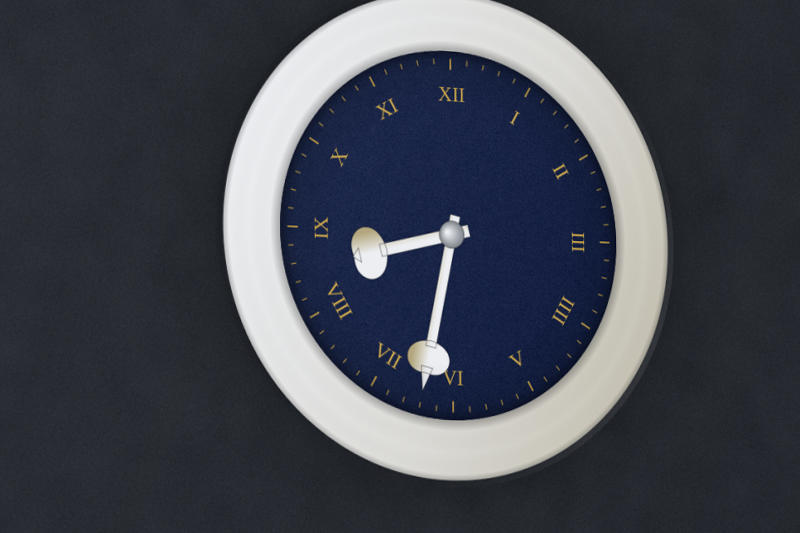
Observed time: 8h32
